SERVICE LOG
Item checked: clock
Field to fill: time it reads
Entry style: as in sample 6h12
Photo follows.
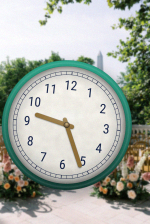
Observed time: 9h26
